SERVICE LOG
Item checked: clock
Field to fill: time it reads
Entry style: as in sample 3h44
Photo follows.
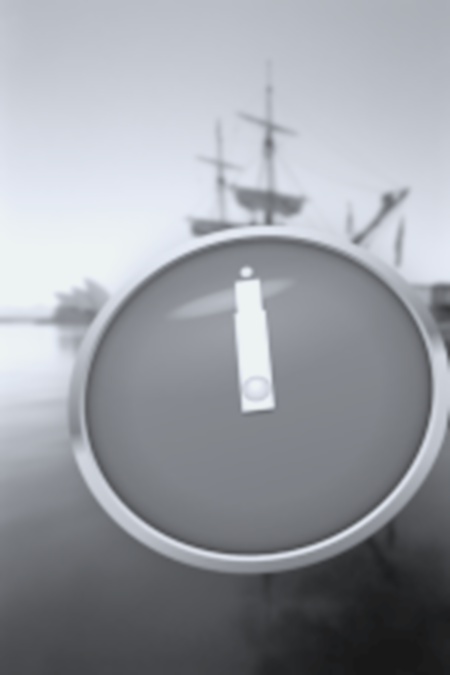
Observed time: 12h00
